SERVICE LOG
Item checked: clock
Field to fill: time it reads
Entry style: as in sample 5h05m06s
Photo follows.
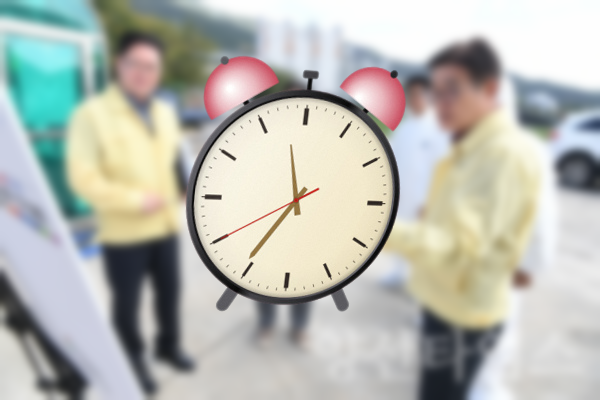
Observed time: 11h35m40s
